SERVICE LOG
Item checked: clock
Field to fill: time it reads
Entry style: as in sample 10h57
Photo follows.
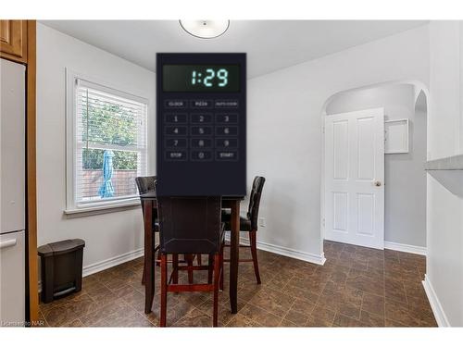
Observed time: 1h29
